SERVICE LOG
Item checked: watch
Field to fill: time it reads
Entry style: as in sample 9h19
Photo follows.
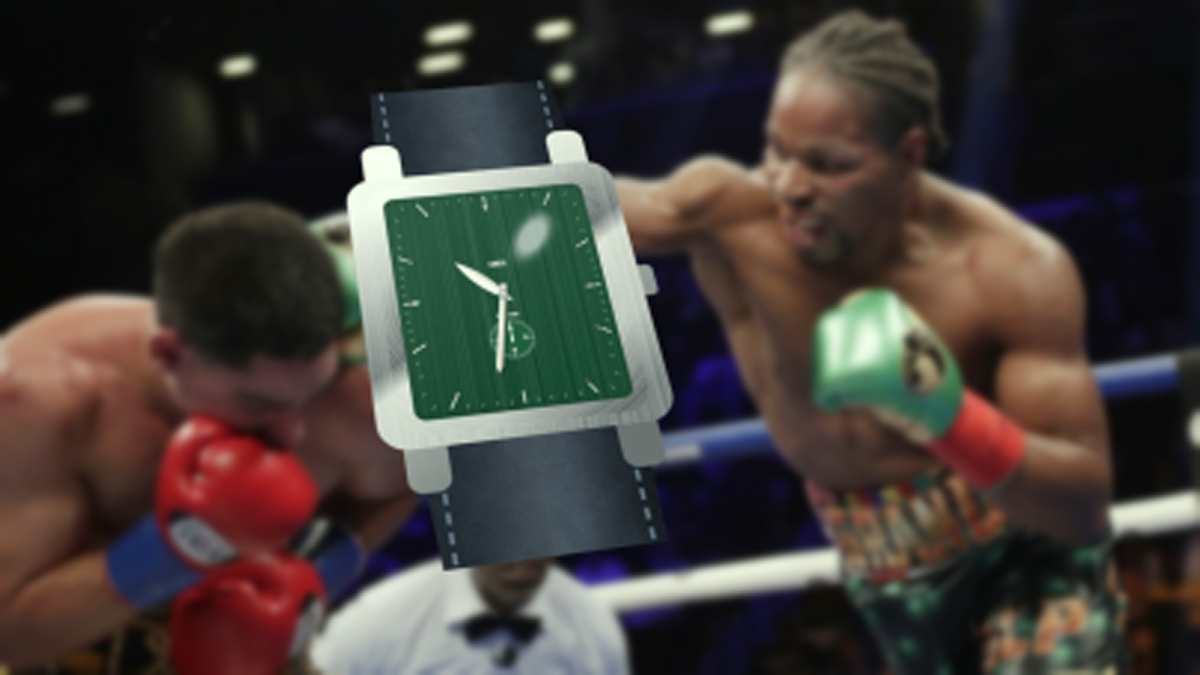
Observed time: 10h32
